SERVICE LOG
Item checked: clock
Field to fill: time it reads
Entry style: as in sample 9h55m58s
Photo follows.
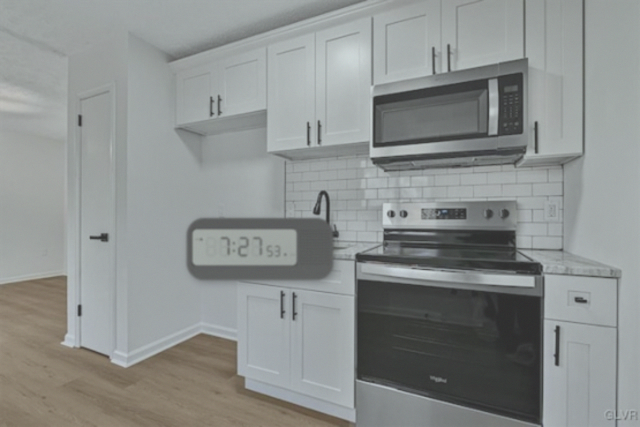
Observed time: 7h27m53s
